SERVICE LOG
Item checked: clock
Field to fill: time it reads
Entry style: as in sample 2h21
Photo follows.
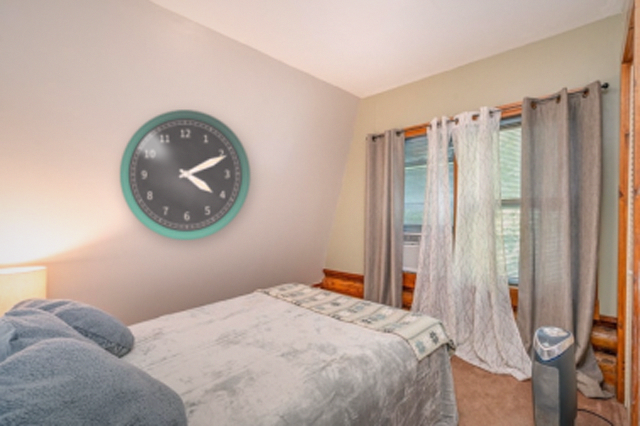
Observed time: 4h11
